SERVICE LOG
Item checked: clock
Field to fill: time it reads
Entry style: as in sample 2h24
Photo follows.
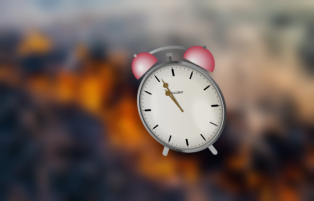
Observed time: 10h56
